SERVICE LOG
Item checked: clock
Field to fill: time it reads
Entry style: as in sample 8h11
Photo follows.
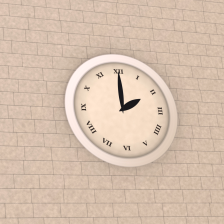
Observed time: 2h00
